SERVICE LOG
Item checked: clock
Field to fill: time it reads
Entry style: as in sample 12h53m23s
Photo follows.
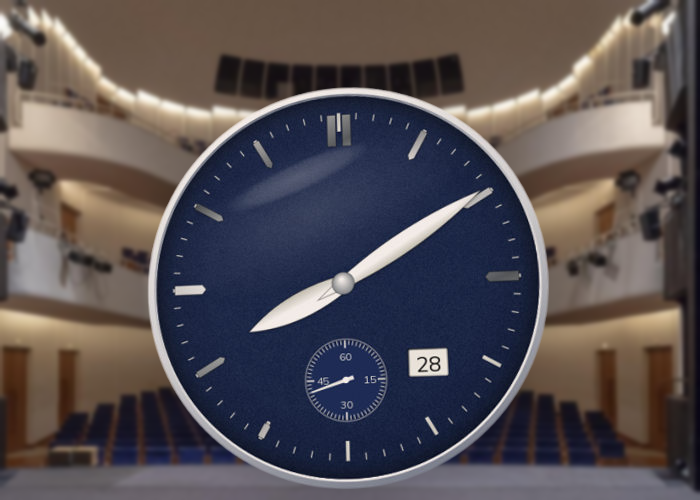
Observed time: 8h09m42s
